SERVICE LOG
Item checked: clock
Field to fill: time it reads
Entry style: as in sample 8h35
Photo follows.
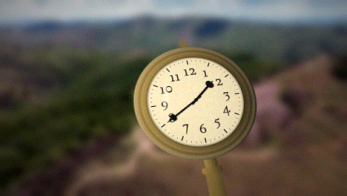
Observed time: 1h40
